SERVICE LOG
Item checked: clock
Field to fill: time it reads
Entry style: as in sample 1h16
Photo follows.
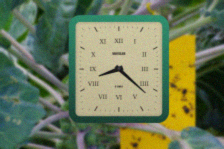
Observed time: 8h22
